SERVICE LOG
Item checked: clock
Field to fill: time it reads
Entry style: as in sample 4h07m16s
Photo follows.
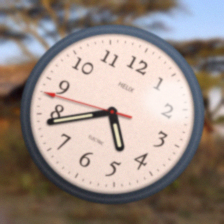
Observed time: 4h38m43s
